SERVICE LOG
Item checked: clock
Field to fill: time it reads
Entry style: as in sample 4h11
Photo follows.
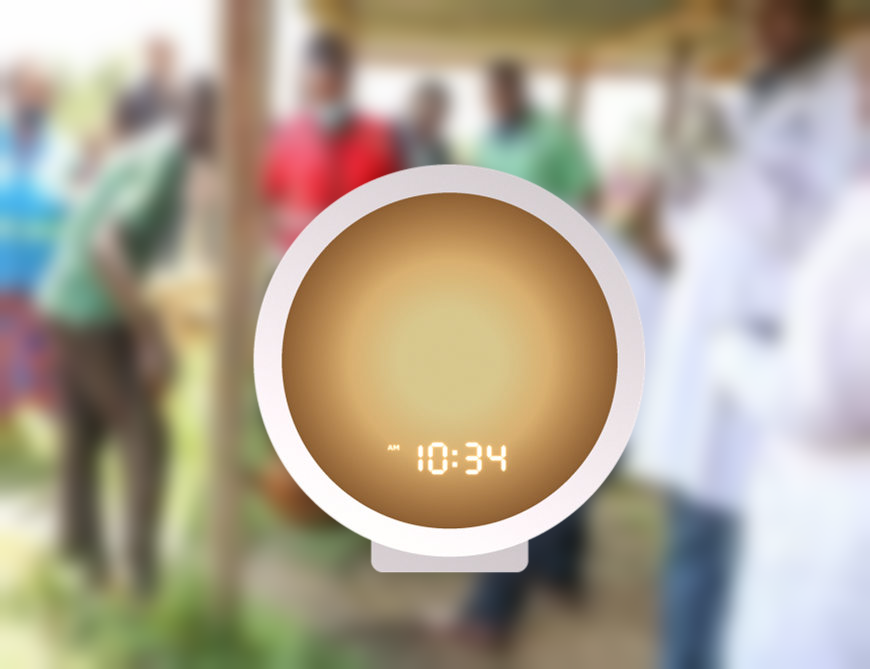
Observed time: 10h34
